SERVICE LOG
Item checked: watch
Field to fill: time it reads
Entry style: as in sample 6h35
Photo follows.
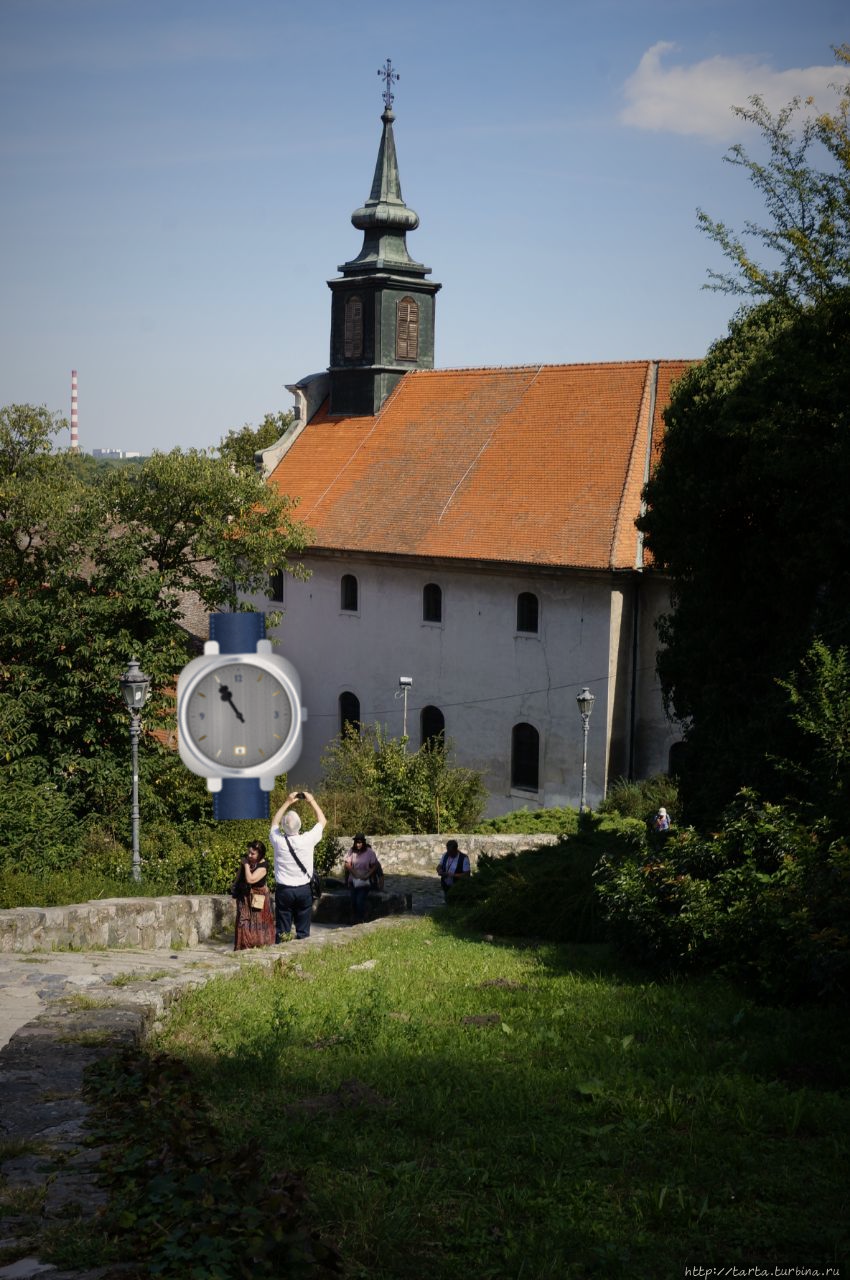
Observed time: 10h55
